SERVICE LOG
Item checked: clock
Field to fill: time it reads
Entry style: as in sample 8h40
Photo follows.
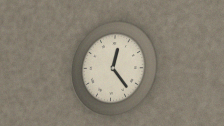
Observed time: 12h23
